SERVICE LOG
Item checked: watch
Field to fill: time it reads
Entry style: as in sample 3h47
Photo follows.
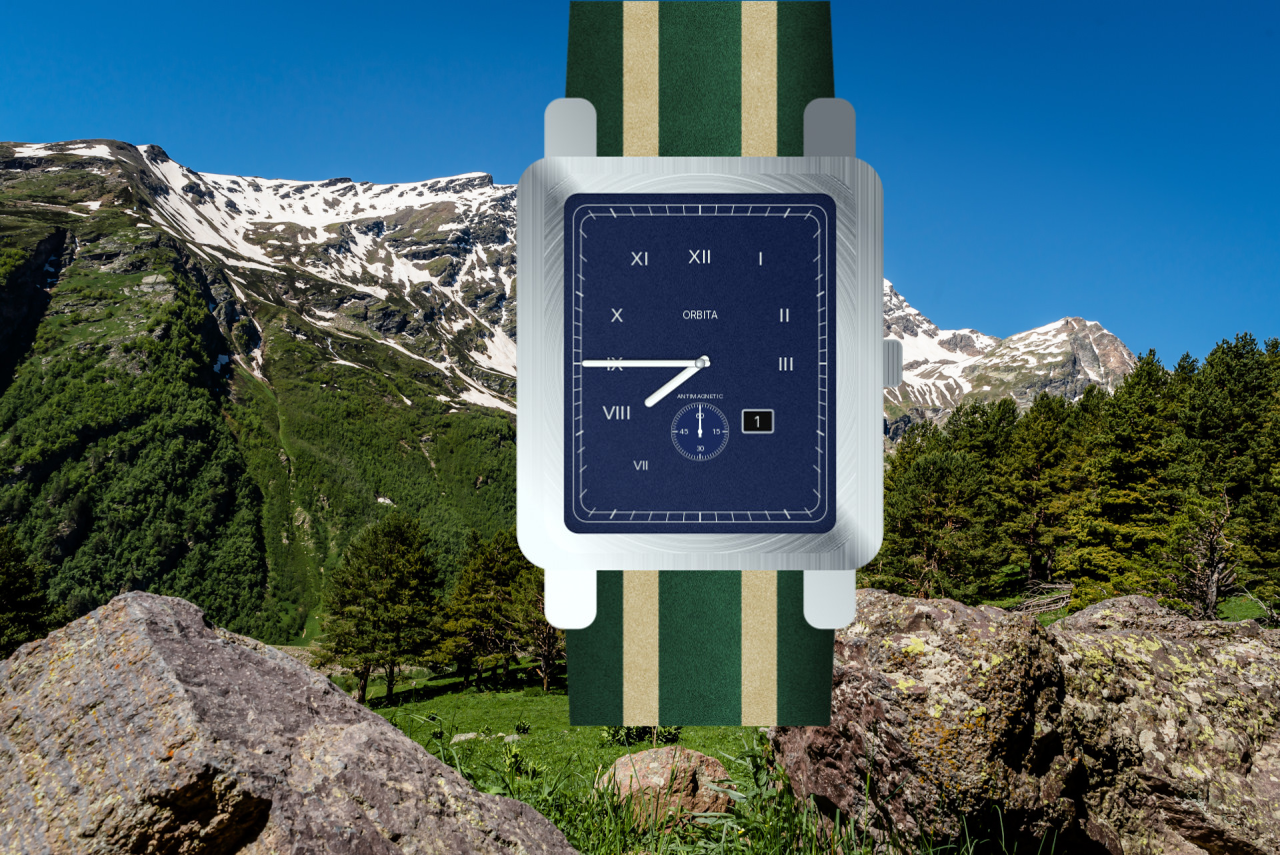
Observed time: 7h45
